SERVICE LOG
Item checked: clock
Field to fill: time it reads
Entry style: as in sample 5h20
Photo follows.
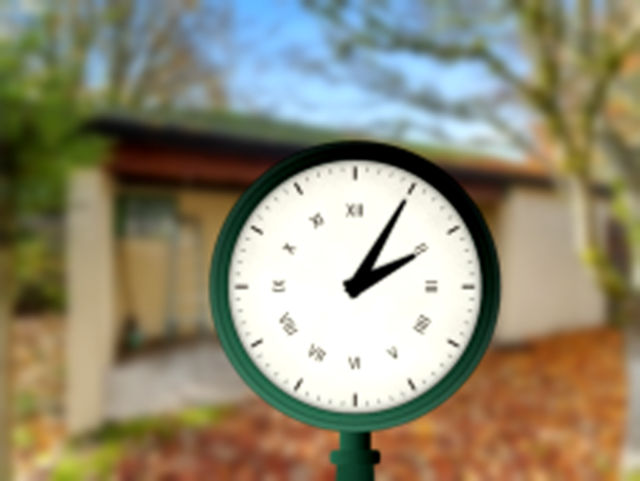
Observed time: 2h05
